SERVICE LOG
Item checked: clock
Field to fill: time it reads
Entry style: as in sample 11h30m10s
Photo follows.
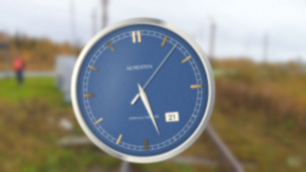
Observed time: 5h27m07s
